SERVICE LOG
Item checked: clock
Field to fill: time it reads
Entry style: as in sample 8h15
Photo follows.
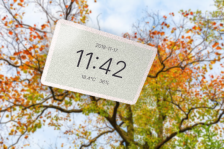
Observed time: 11h42
